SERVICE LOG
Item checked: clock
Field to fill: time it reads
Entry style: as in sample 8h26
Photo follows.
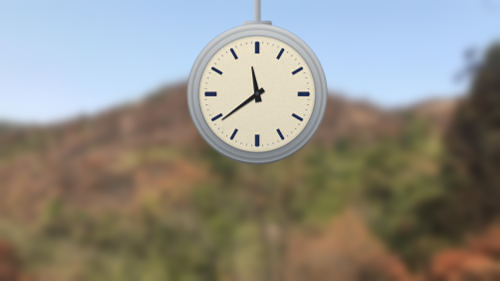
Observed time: 11h39
